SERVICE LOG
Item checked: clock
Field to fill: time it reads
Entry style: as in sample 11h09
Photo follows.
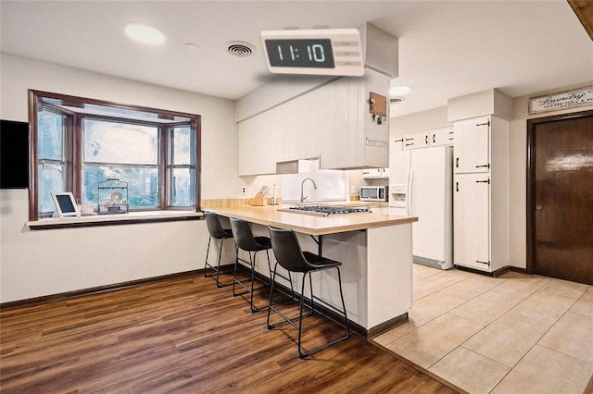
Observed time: 11h10
